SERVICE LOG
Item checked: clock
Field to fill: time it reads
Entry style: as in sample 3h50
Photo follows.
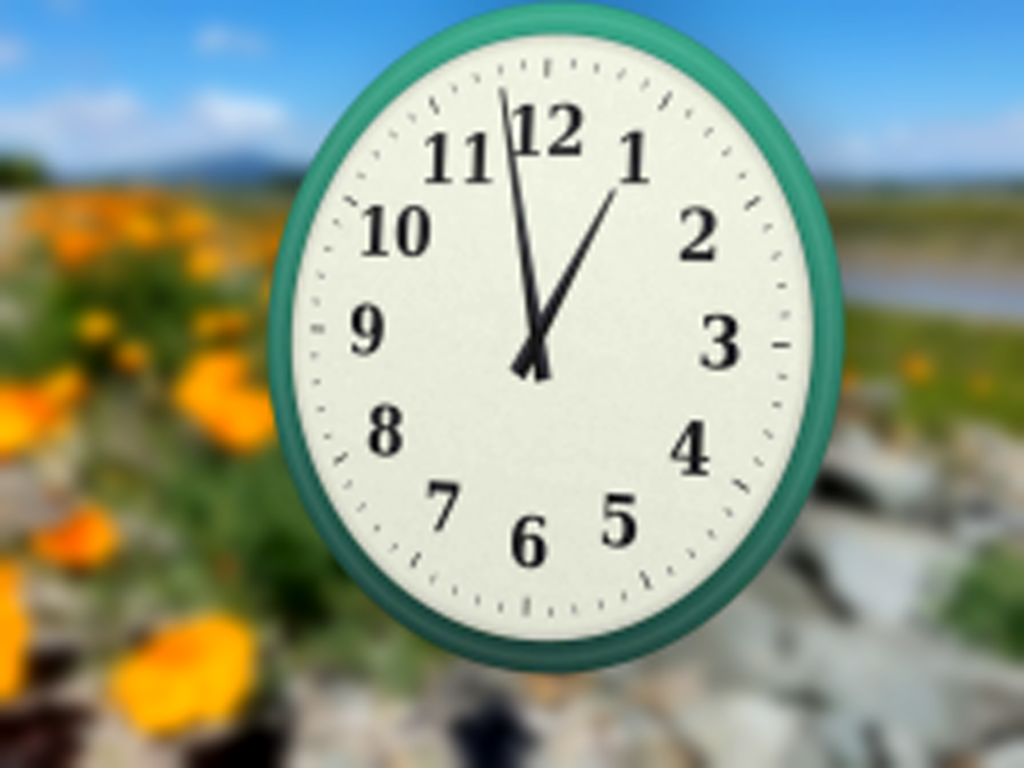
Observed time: 12h58
